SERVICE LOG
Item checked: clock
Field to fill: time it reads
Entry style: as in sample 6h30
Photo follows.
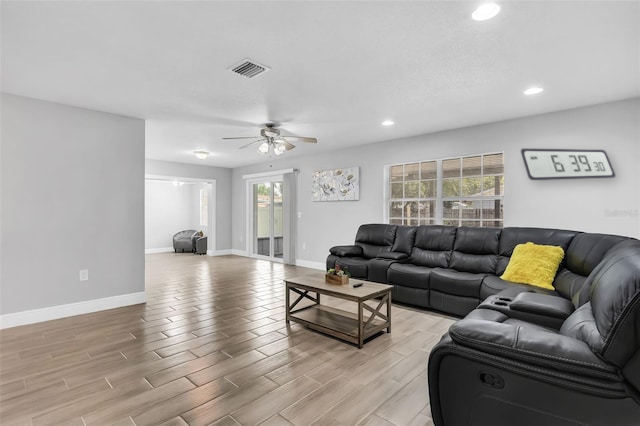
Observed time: 6h39
